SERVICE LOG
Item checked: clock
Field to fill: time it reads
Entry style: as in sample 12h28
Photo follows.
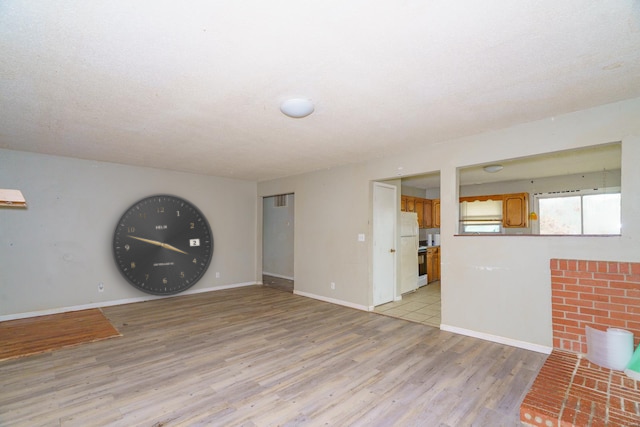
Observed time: 3h48
